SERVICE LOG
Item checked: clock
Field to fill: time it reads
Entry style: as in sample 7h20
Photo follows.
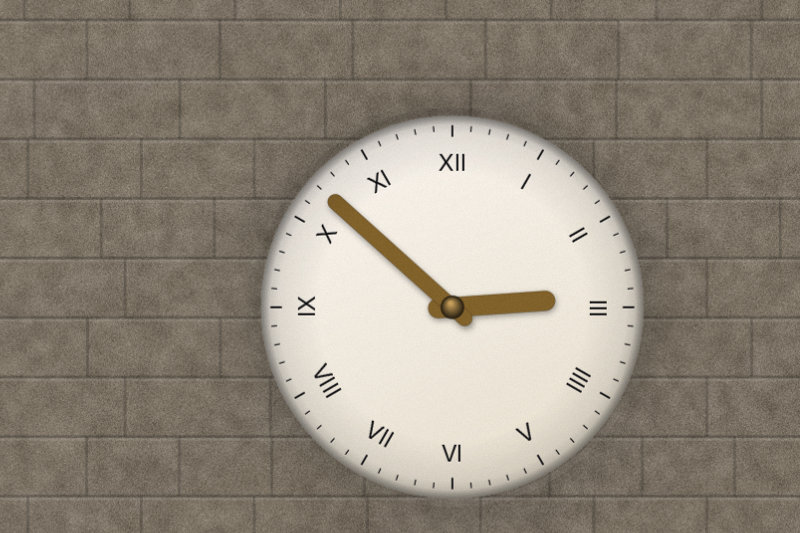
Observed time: 2h52
